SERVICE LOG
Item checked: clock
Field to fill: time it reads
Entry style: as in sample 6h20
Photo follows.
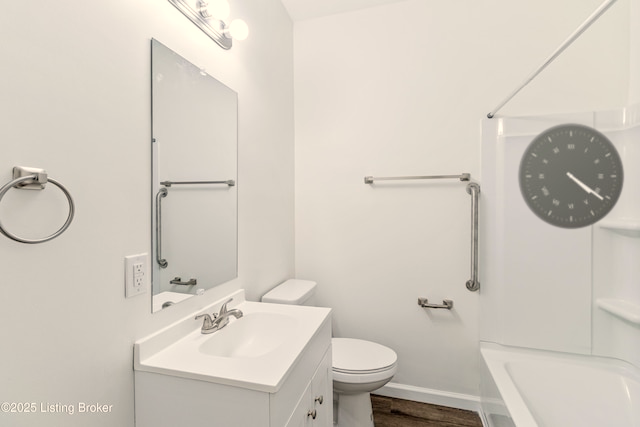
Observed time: 4h21
